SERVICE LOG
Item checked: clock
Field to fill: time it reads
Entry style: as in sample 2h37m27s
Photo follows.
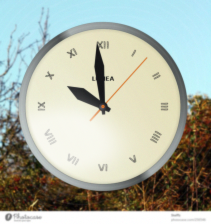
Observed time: 9h59m07s
